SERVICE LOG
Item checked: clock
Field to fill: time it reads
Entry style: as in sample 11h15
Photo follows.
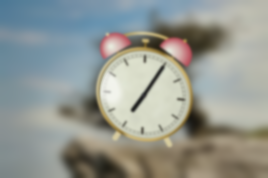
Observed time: 7h05
